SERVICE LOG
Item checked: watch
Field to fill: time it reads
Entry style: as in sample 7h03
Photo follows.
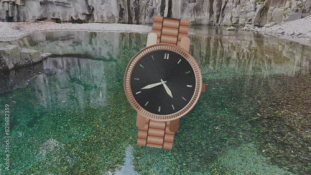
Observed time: 4h41
